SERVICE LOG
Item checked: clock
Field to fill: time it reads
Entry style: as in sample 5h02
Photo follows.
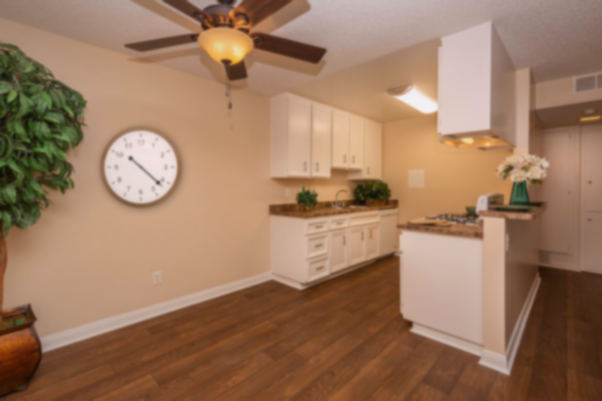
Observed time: 10h22
